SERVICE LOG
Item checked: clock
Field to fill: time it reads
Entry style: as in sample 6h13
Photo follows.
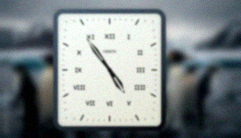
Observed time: 4h54
